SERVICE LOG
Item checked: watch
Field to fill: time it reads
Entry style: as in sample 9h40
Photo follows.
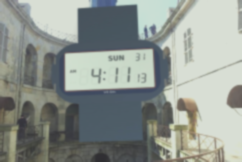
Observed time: 4h11
